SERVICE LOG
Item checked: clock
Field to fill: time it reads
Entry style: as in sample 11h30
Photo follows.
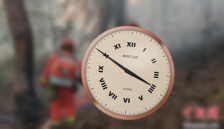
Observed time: 3h50
